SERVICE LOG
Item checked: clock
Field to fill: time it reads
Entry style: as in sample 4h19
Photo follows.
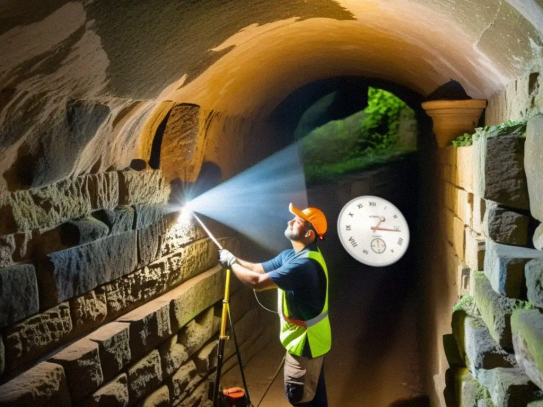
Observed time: 1h16
